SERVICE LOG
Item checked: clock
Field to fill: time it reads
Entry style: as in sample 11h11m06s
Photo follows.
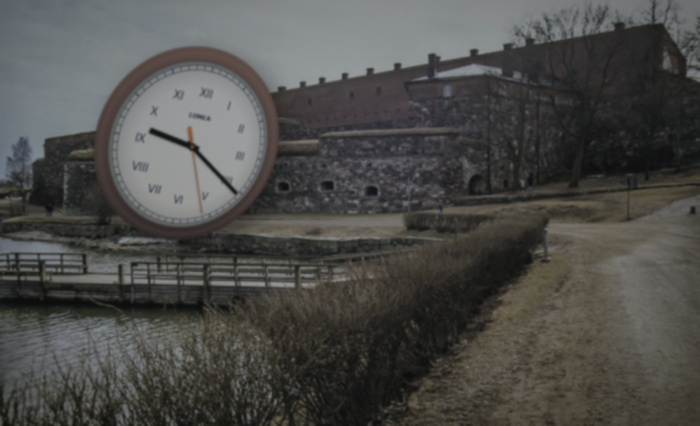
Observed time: 9h20m26s
